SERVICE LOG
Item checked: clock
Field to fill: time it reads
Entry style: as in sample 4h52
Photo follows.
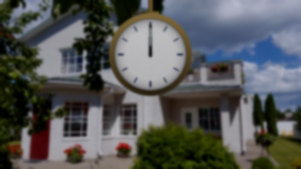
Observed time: 12h00
